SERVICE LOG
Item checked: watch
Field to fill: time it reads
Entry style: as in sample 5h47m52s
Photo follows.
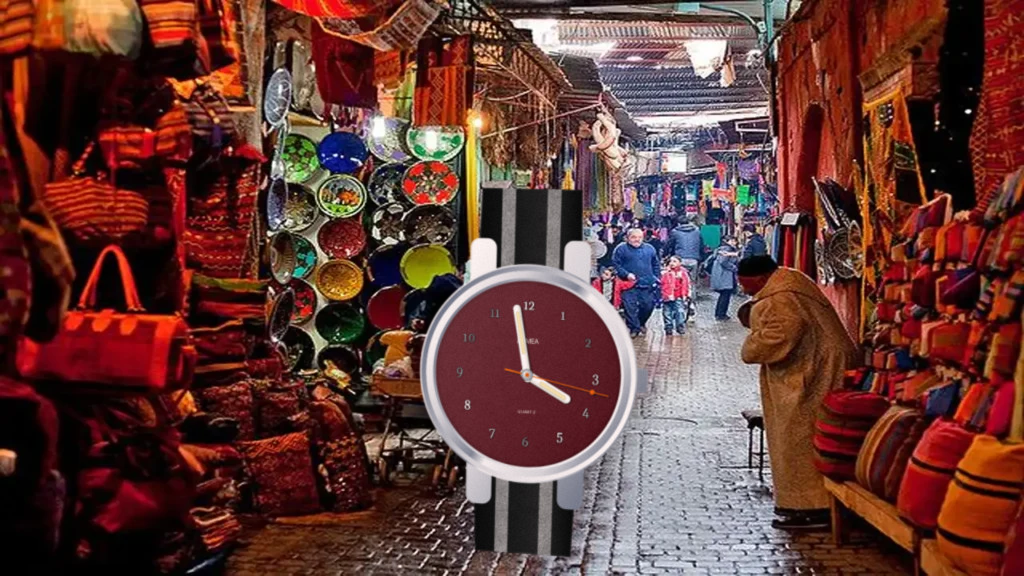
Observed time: 3h58m17s
